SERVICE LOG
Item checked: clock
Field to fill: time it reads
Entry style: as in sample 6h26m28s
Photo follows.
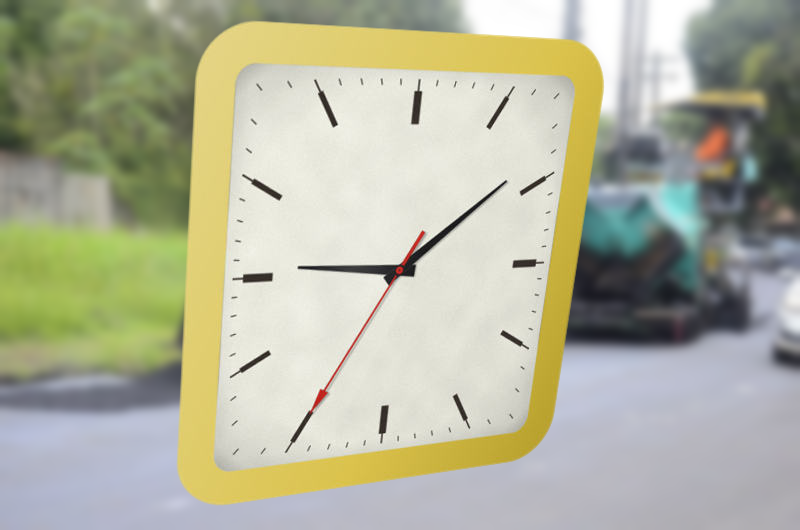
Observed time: 9h08m35s
